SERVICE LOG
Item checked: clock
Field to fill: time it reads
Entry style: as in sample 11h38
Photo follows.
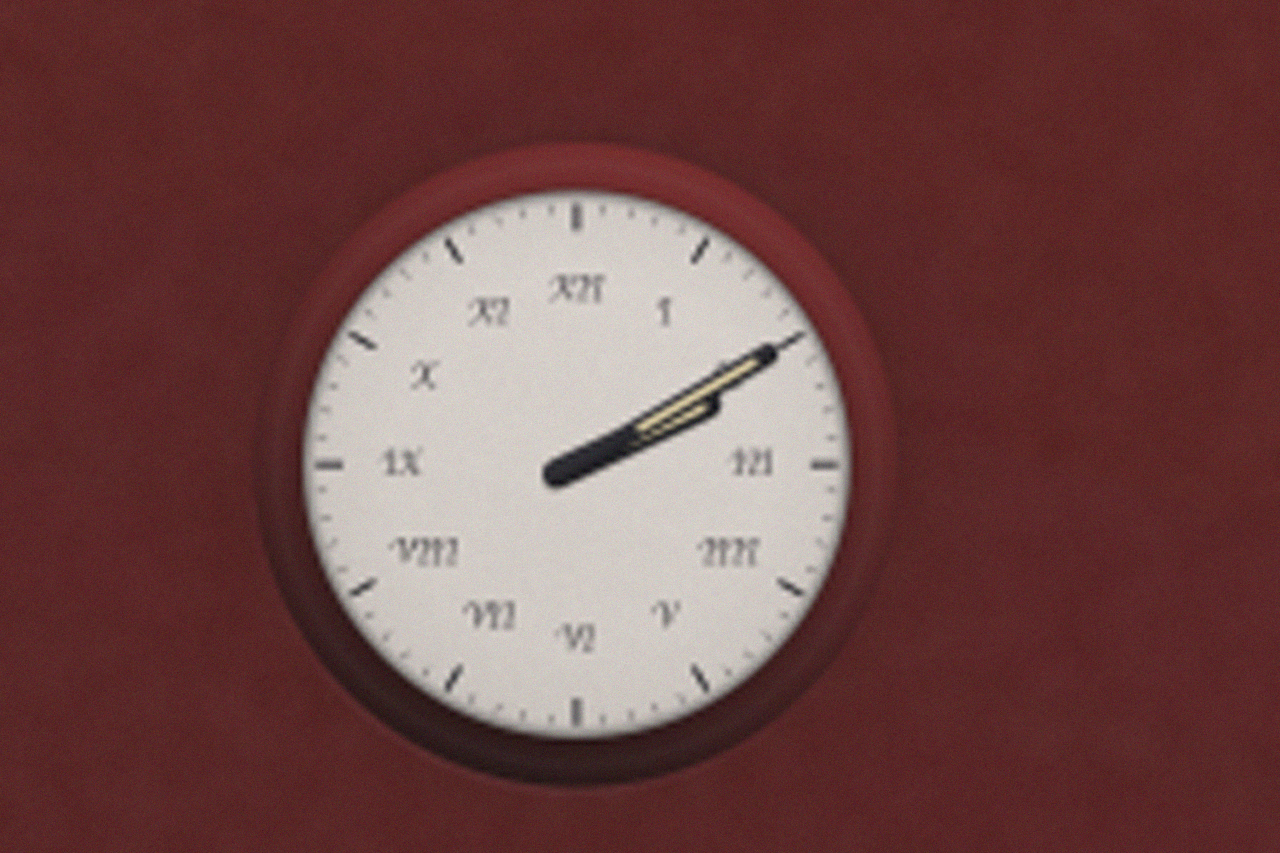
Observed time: 2h10
